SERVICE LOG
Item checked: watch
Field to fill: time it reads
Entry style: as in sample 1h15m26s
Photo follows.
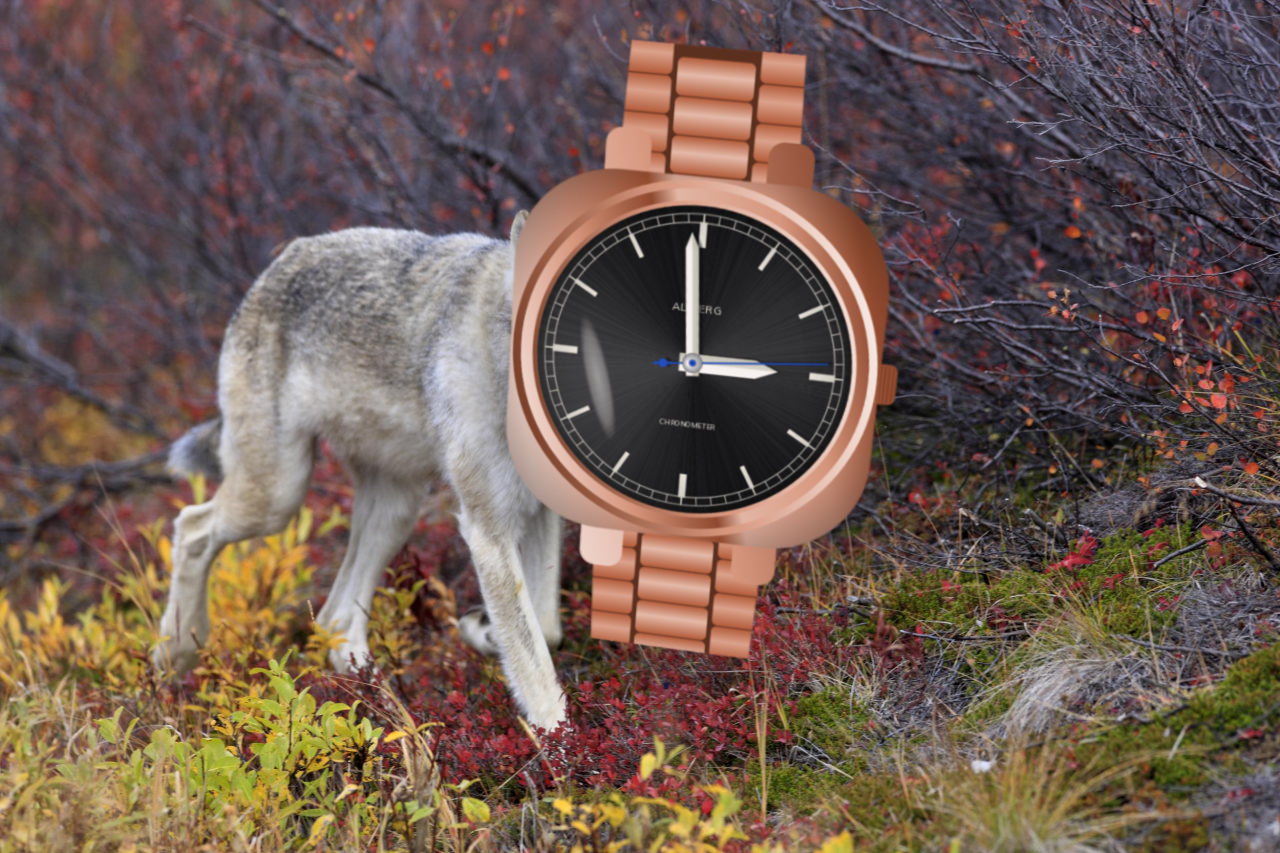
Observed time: 2h59m14s
